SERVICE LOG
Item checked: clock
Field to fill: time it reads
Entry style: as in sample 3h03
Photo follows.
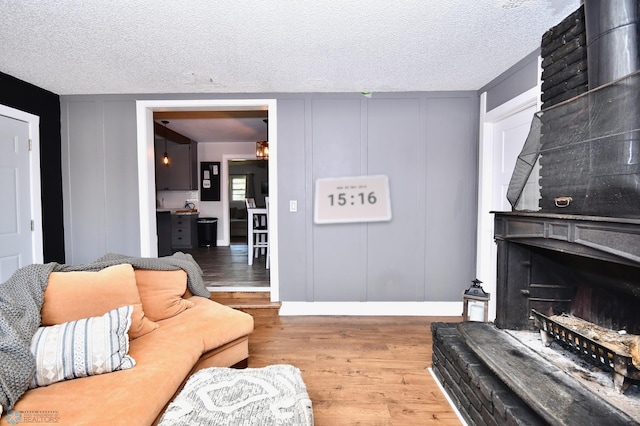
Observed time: 15h16
